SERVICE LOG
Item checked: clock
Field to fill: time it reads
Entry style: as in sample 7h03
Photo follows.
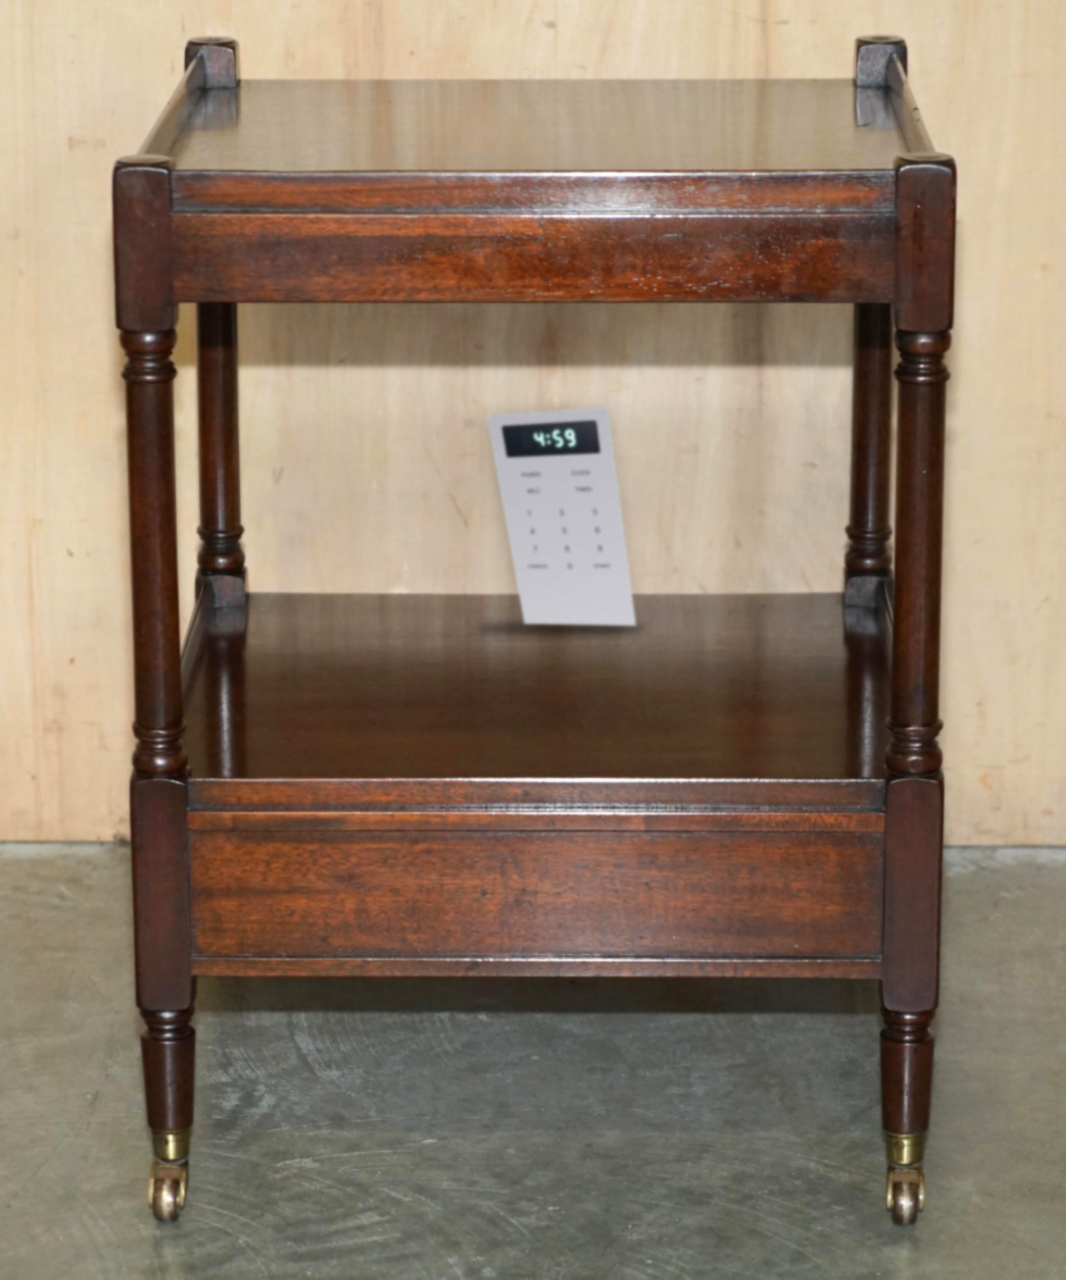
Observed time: 4h59
